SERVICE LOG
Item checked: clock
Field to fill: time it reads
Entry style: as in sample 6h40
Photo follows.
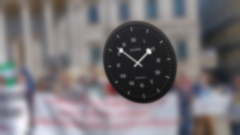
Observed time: 1h52
